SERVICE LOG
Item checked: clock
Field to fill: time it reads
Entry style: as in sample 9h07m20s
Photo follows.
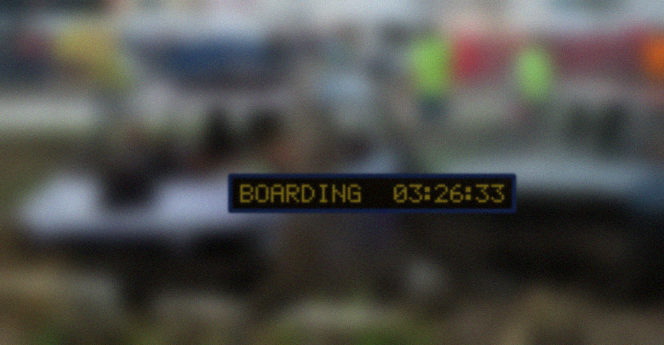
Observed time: 3h26m33s
